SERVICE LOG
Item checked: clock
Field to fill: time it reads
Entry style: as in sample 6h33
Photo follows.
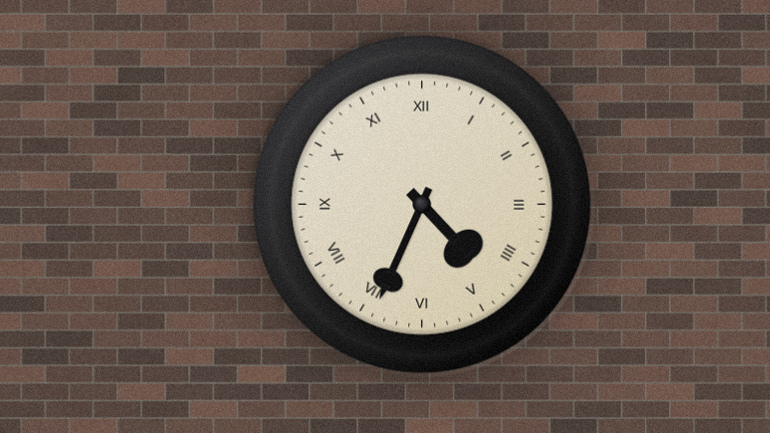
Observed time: 4h34
